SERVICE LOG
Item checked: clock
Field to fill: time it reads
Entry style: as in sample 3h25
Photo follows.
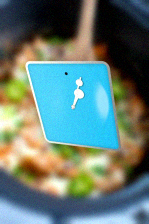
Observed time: 1h04
